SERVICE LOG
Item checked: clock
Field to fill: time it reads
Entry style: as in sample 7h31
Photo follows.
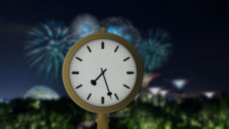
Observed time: 7h27
